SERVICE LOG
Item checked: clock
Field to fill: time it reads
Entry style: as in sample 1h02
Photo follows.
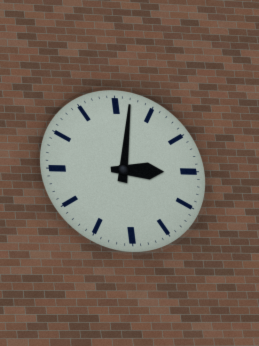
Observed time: 3h02
